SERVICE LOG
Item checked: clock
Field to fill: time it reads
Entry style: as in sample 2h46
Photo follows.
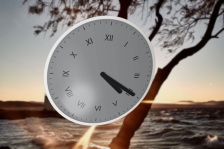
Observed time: 4h20
